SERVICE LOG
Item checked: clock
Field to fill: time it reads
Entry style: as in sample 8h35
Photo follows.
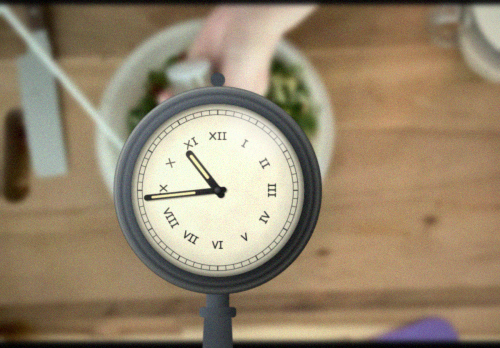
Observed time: 10h44
